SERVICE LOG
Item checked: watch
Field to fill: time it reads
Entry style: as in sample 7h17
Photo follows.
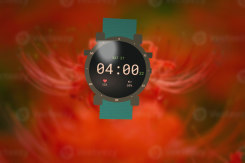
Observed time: 4h00
